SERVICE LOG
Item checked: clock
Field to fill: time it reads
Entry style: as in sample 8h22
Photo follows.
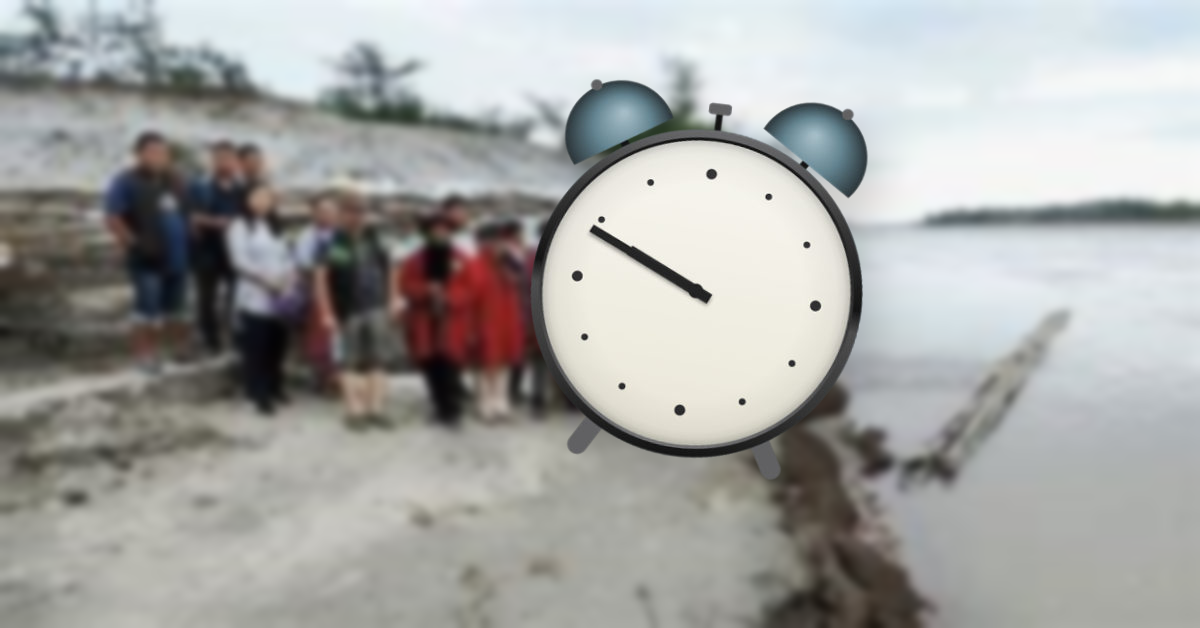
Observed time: 9h49
